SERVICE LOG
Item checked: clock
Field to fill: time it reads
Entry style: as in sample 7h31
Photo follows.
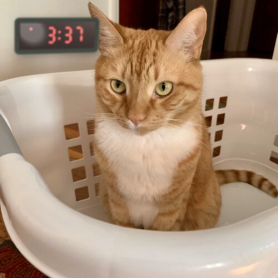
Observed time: 3h37
